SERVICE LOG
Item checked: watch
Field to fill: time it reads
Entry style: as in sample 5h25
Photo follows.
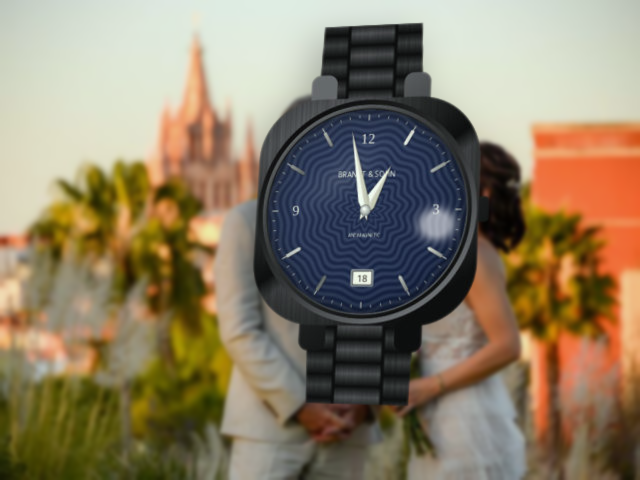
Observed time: 12h58
